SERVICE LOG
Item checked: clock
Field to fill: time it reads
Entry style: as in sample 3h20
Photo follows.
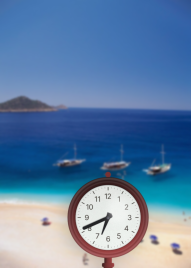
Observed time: 6h41
